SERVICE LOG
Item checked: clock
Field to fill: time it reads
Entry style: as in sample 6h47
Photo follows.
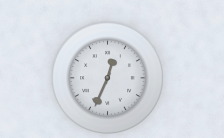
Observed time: 12h34
